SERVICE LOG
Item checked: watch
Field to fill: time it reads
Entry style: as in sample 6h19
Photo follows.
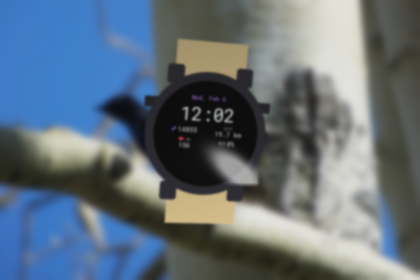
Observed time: 12h02
